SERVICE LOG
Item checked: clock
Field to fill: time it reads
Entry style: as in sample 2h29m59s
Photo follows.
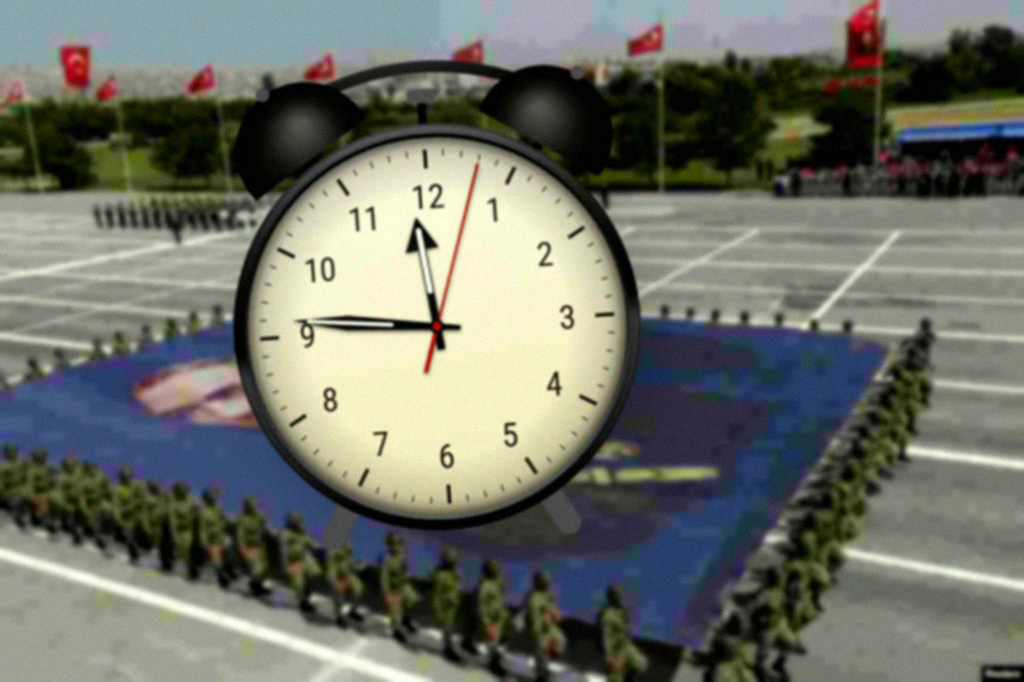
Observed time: 11h46m03s
